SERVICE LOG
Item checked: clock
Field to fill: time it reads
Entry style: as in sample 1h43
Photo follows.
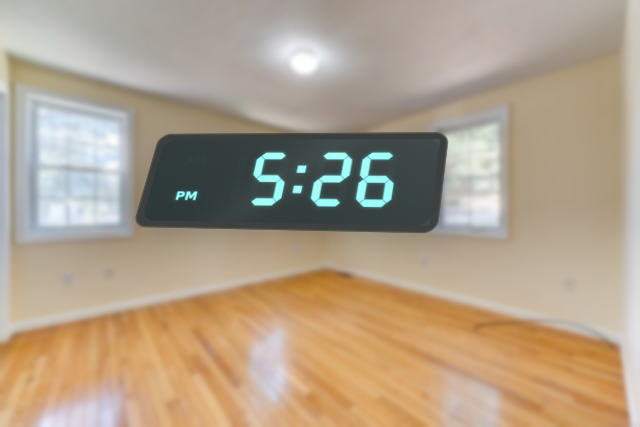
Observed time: 5h26
